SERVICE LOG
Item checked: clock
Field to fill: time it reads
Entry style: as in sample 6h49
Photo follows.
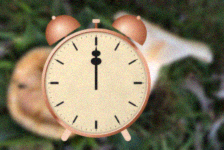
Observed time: 12h00
